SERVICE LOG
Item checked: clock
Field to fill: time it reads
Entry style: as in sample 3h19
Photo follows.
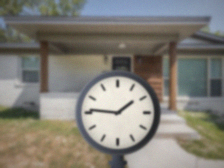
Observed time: 1h46
